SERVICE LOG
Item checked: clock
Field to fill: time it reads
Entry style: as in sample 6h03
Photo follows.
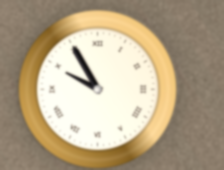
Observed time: 9h55
